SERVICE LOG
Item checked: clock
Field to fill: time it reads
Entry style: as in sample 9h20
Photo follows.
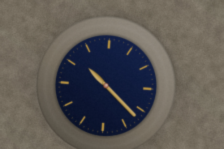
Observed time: 10h22
